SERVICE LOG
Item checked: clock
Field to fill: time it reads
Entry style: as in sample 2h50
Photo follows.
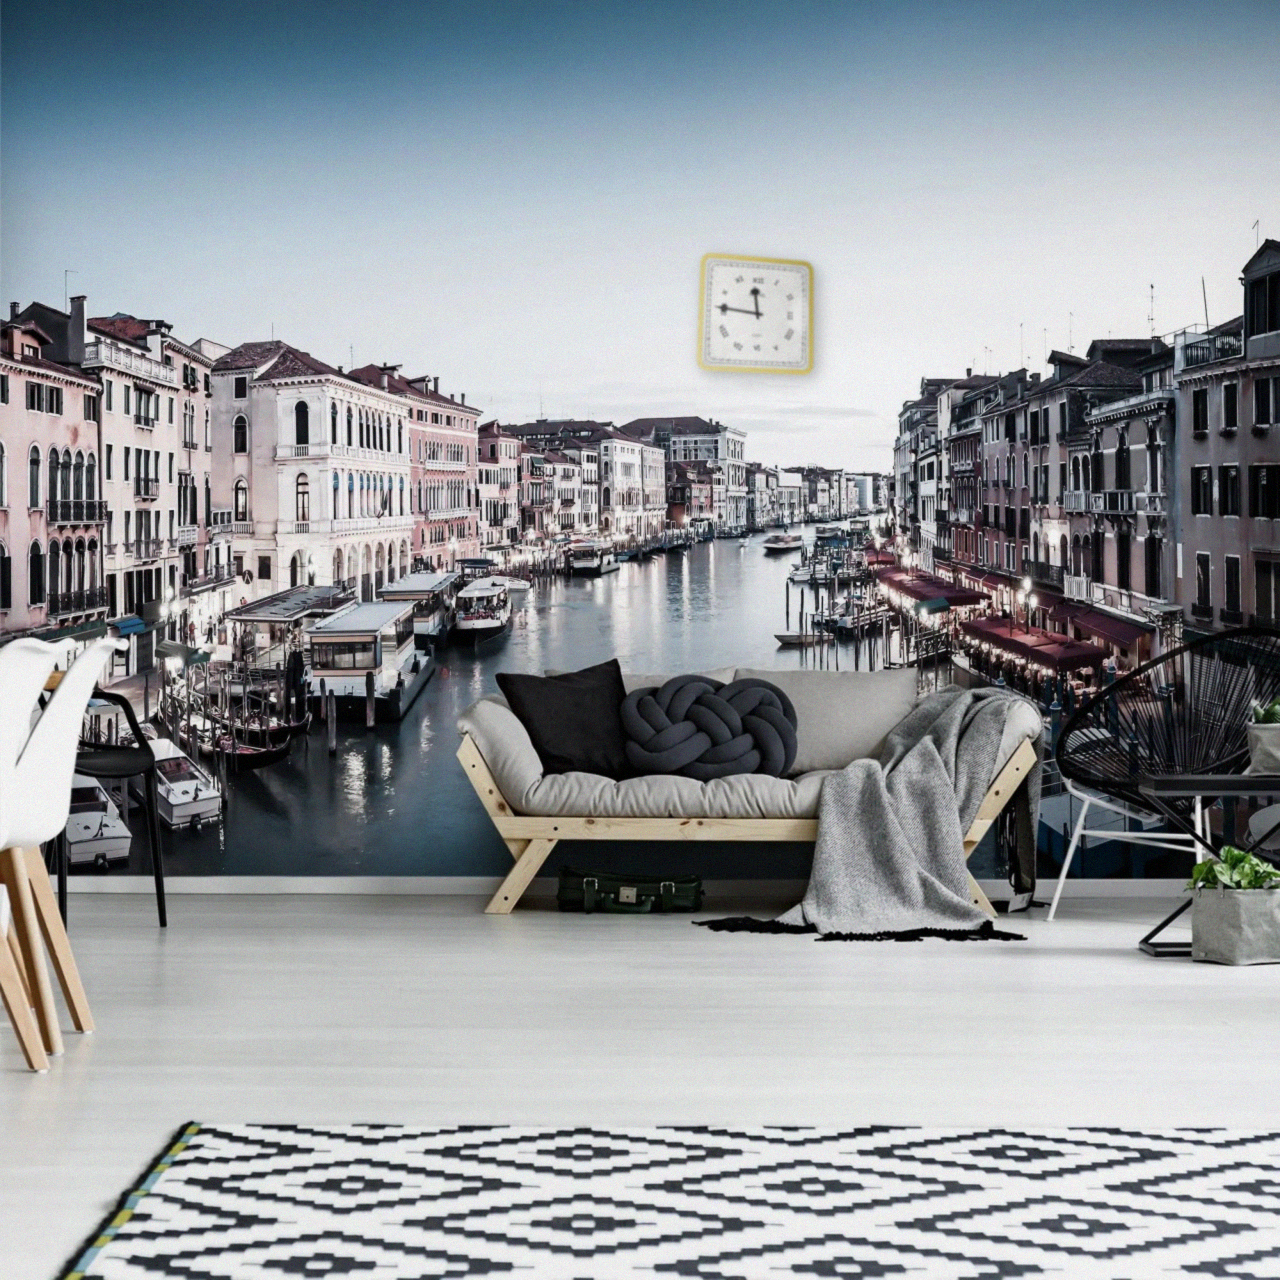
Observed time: 11h46
